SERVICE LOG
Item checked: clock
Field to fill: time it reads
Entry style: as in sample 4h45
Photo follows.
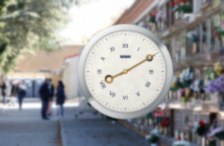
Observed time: 8h10
